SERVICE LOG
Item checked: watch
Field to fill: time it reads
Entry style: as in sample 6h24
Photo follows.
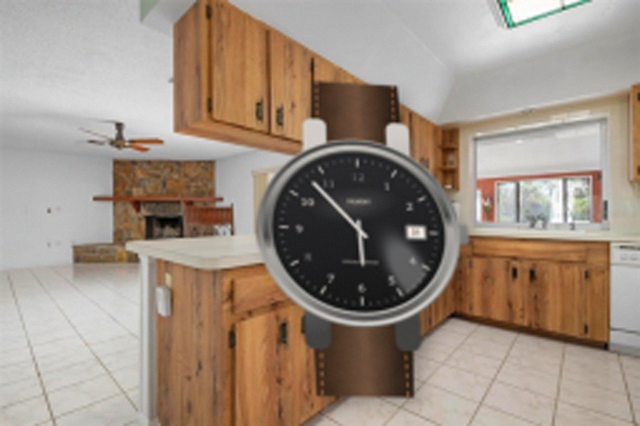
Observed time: 5h53
